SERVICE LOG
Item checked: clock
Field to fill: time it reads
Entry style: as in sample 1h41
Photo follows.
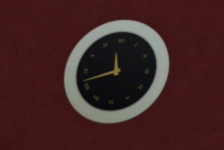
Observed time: 11h42
